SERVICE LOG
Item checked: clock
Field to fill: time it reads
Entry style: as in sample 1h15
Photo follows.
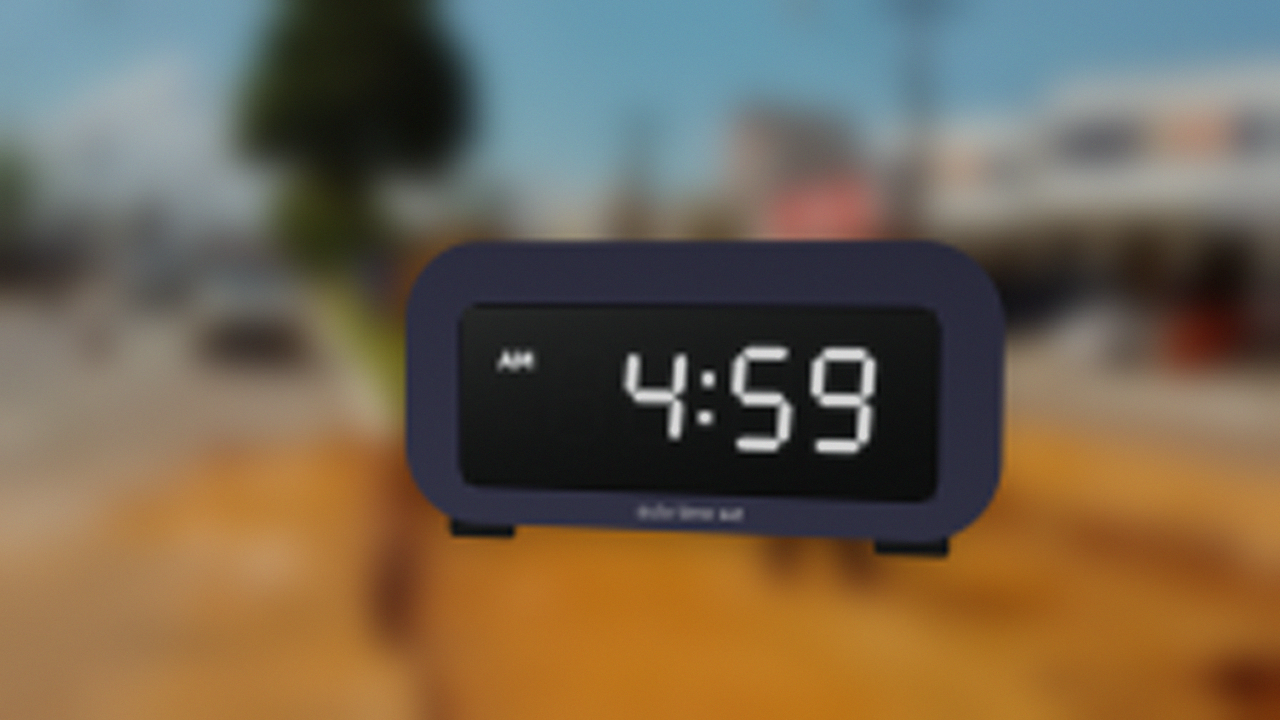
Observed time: 4h59
